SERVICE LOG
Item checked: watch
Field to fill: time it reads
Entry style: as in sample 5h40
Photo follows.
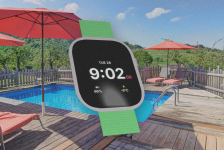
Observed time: 9h02
